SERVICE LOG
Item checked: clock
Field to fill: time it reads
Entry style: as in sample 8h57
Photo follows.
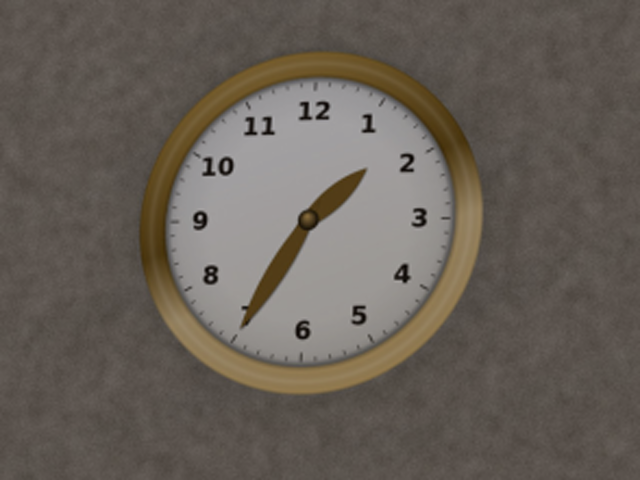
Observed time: 1h35
